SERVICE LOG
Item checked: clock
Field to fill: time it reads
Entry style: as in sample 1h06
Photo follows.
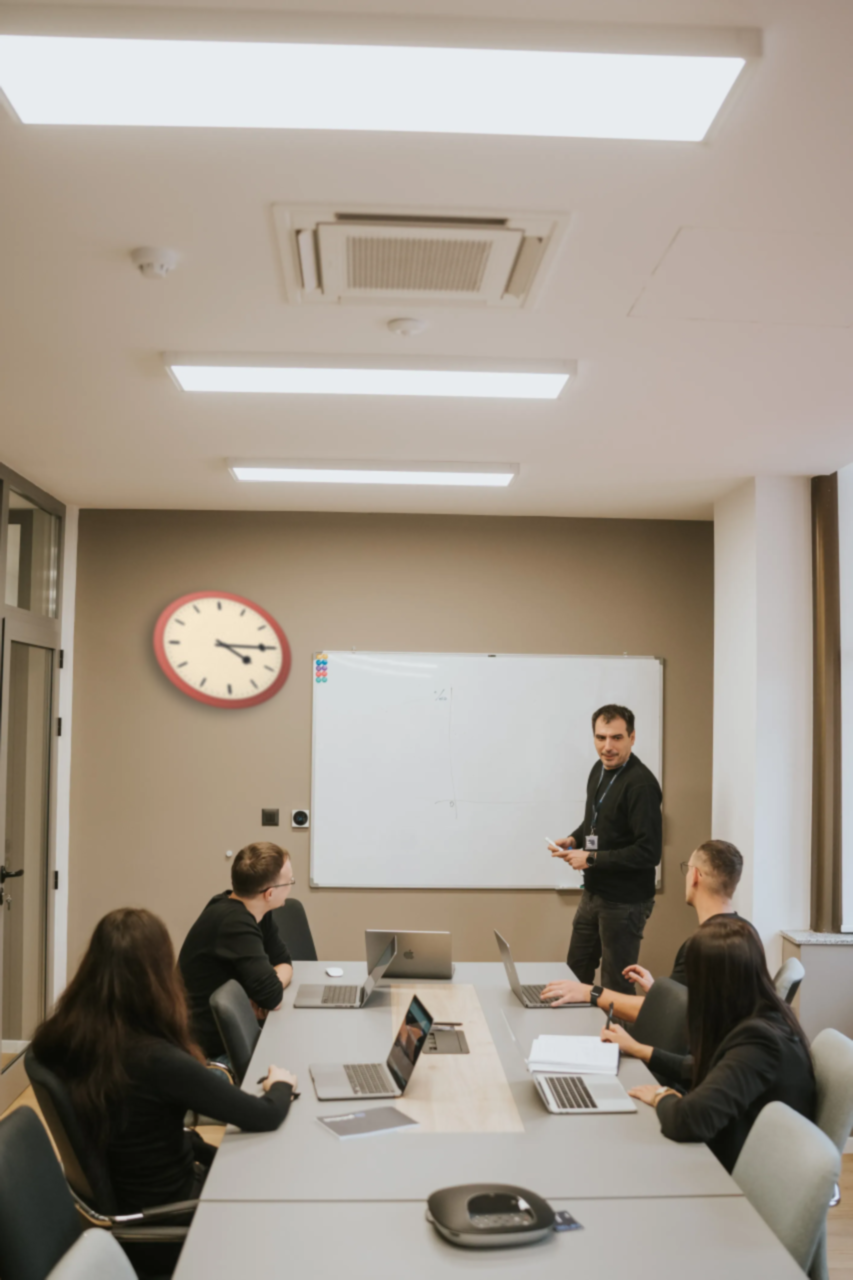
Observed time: 4h15
